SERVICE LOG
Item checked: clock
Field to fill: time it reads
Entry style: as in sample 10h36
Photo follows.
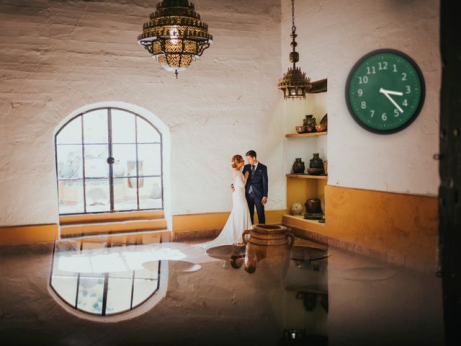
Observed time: 3h23
